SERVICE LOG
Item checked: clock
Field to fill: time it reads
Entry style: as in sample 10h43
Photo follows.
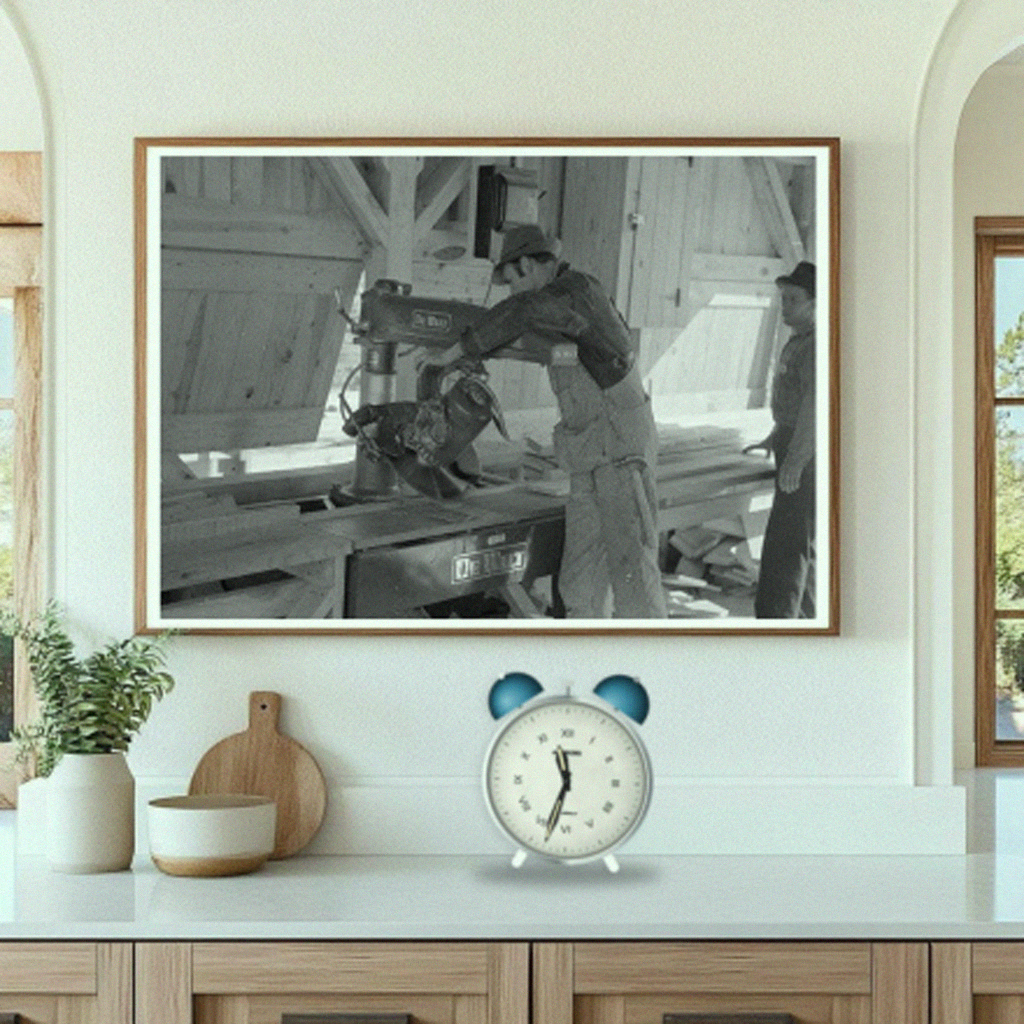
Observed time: 11h33
